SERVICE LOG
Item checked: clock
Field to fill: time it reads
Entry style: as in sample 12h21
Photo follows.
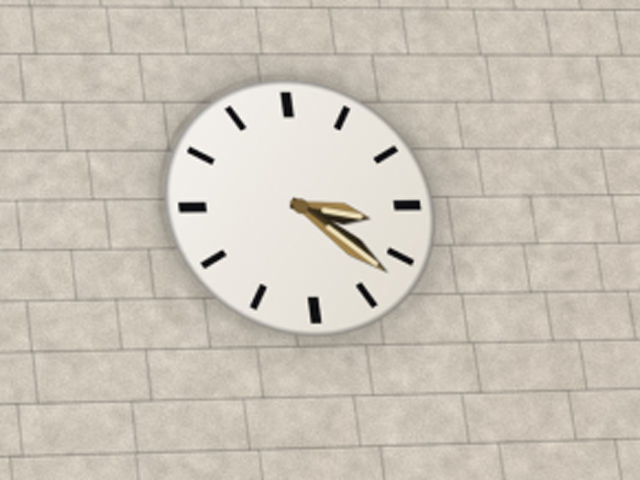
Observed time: 3h22
